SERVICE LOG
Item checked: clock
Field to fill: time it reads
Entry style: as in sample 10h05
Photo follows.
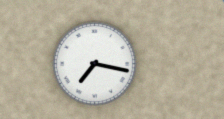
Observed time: 7h17
